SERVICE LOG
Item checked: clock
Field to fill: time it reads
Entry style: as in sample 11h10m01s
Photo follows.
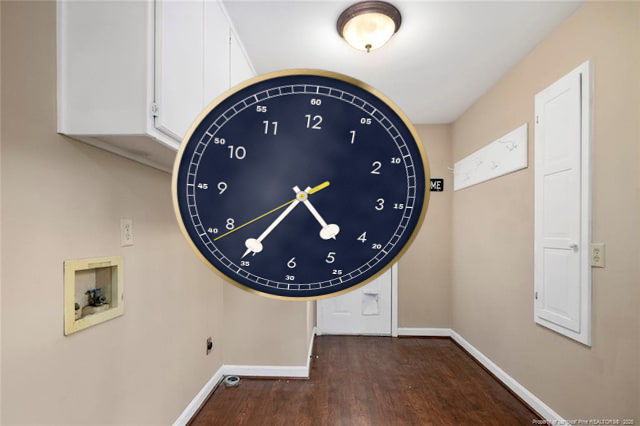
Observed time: 4h35m39s
